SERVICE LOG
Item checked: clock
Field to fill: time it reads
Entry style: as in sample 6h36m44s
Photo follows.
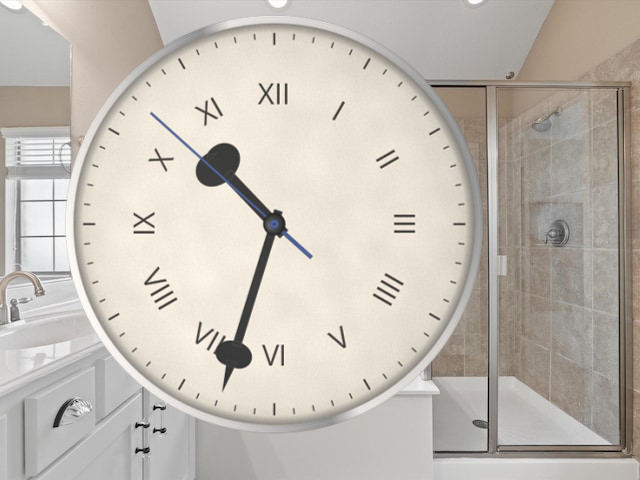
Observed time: 10h32m52s
